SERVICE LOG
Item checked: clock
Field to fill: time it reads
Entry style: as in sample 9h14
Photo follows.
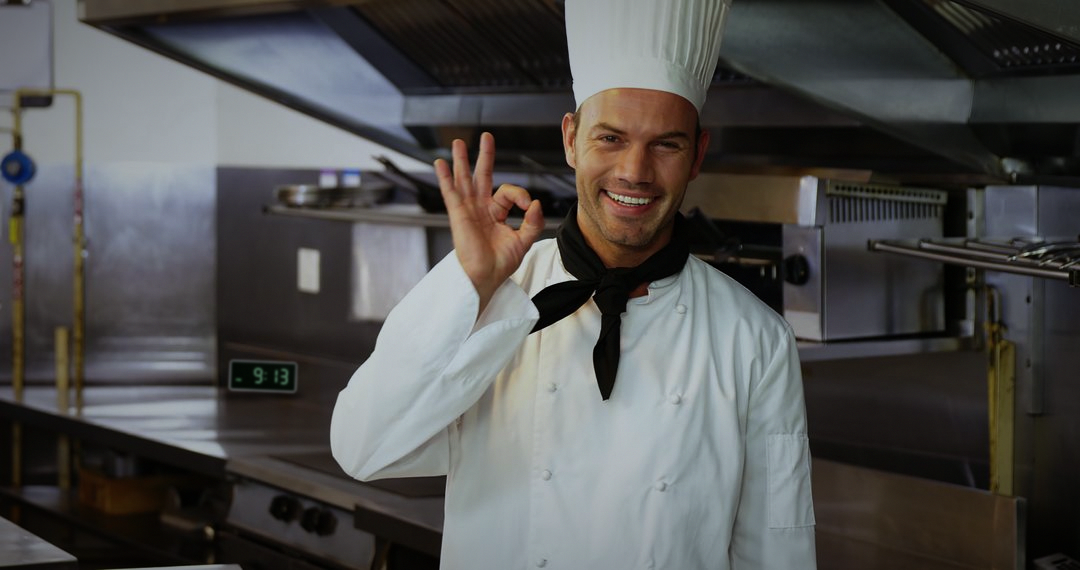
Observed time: 9h13
